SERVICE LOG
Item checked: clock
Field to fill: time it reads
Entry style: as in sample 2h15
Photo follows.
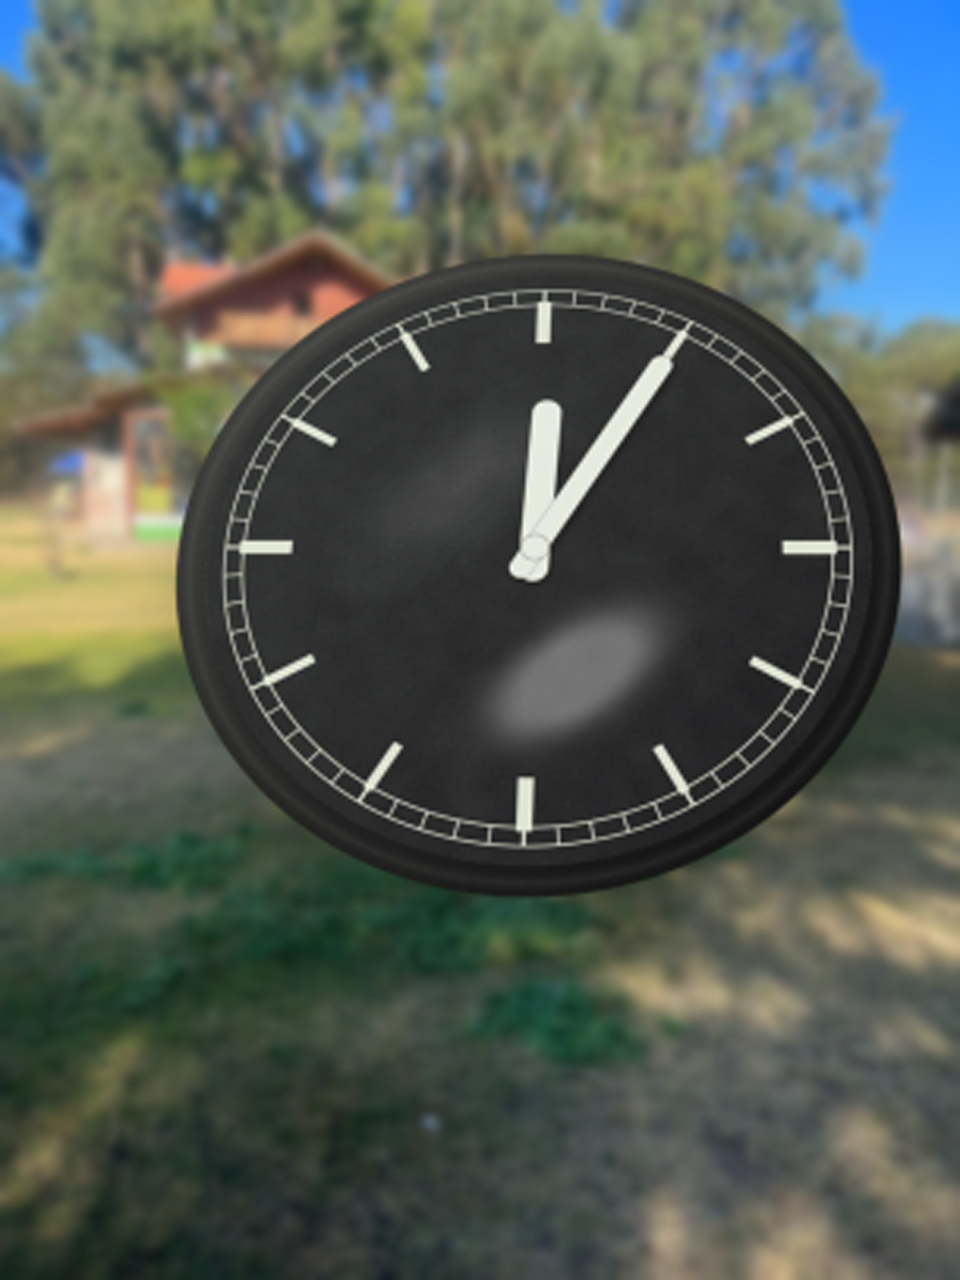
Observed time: 12h05
